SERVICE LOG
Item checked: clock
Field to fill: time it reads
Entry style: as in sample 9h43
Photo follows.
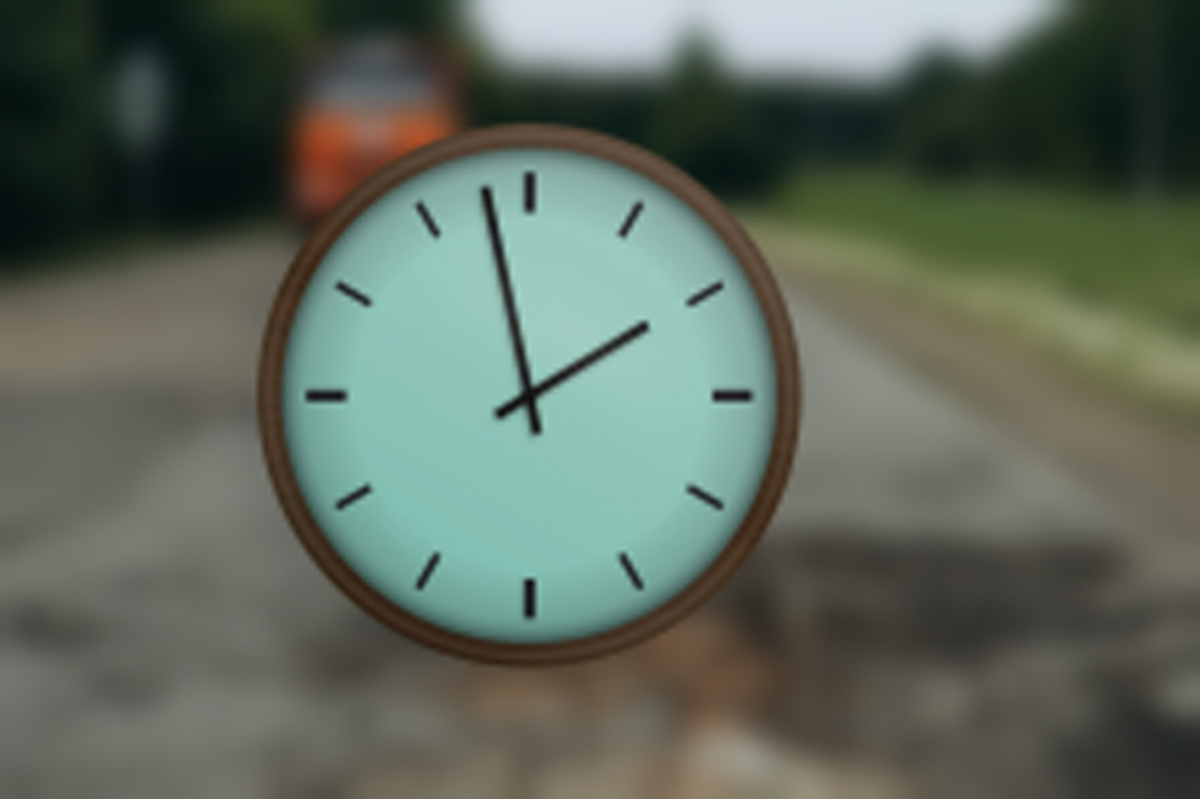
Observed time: 1h58
